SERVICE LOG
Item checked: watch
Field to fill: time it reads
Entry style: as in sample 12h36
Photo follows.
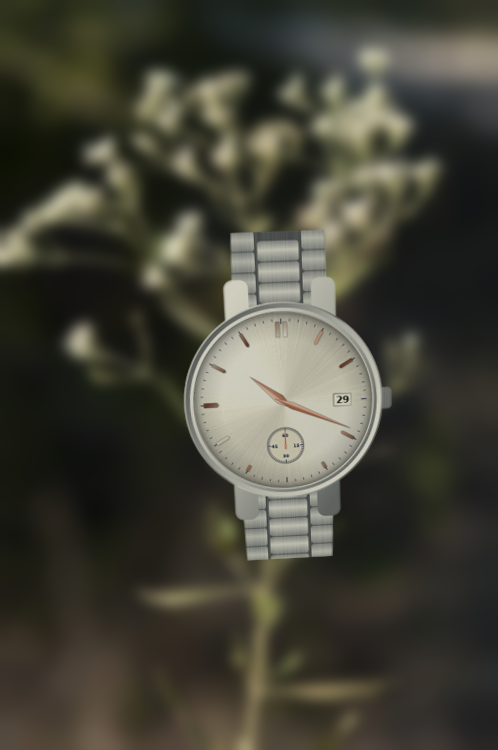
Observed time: 10h19
